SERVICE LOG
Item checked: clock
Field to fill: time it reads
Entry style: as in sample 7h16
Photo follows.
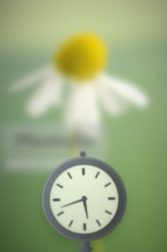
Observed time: 5h42
